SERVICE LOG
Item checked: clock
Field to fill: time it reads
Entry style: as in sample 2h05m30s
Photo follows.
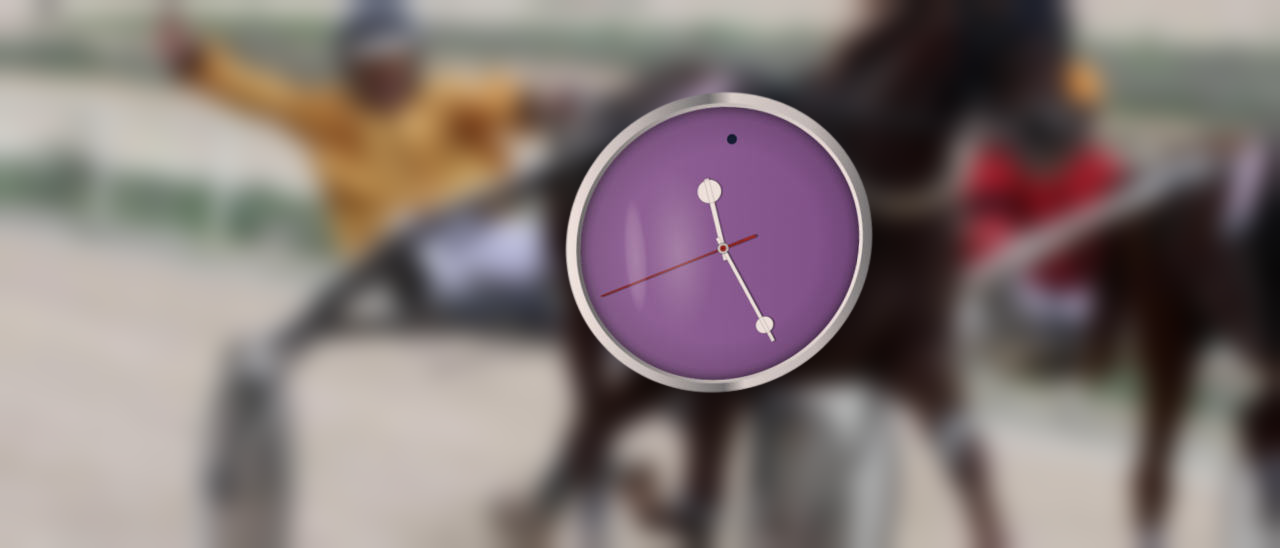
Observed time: 11h24m41s
